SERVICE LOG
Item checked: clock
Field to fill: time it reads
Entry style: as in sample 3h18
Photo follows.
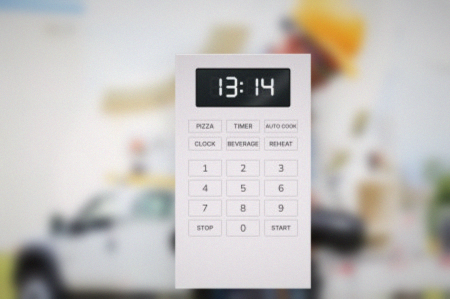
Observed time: 13h14
